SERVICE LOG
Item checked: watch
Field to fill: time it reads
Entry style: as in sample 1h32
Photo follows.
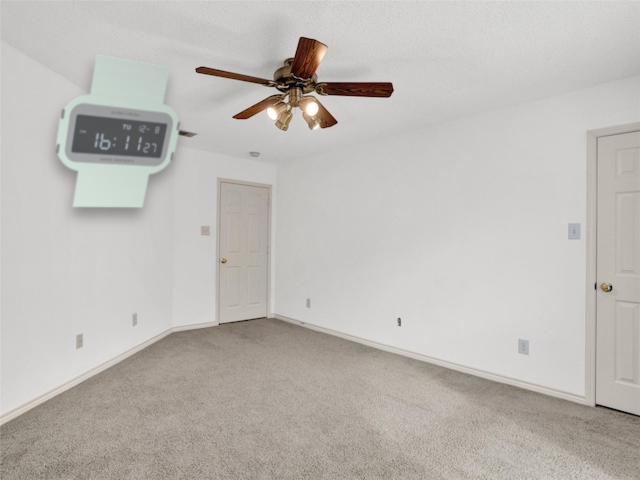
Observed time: 16h11
